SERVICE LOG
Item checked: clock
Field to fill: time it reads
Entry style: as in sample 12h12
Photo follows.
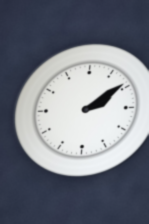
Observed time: 2h09
